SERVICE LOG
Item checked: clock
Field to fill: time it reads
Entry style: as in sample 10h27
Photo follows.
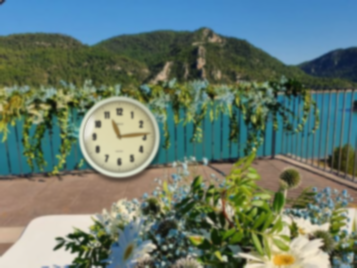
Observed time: 11h14
